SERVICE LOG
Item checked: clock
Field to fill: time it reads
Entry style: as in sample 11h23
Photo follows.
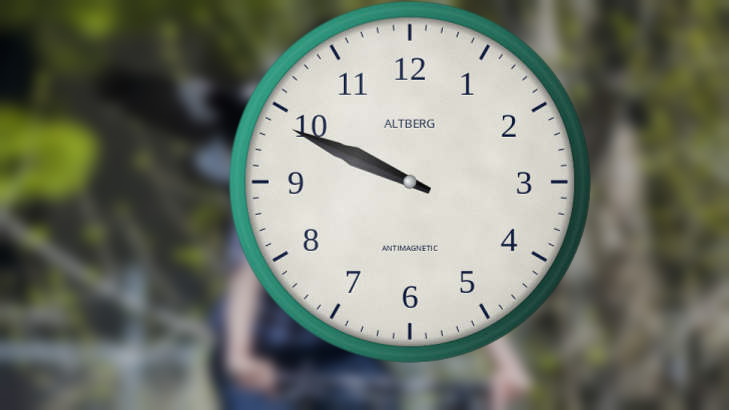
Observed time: 9h49
